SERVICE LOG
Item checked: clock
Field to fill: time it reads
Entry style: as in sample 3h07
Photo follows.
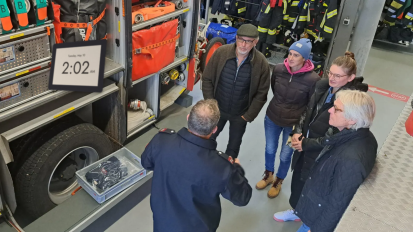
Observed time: 2h02
